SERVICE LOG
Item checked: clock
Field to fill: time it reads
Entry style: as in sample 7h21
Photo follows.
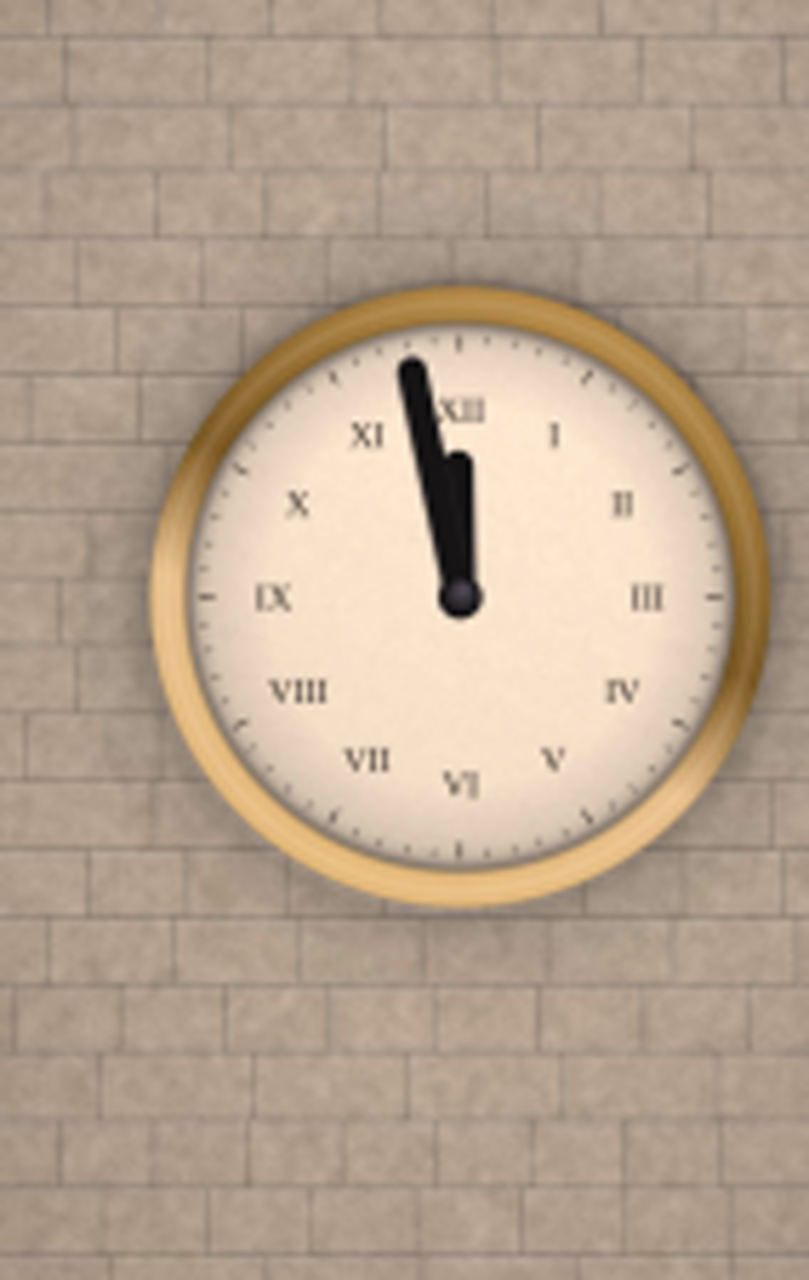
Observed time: 11h58
